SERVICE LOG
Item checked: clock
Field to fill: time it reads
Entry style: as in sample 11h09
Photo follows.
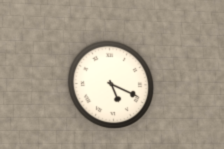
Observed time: 5h19
